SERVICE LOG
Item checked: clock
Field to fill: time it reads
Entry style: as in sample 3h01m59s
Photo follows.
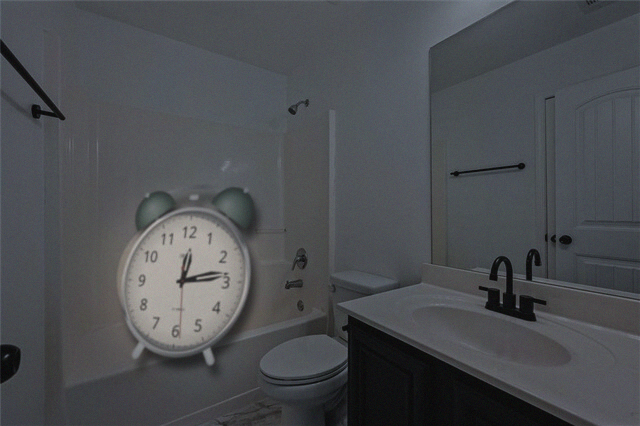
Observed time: 12h13m29s
